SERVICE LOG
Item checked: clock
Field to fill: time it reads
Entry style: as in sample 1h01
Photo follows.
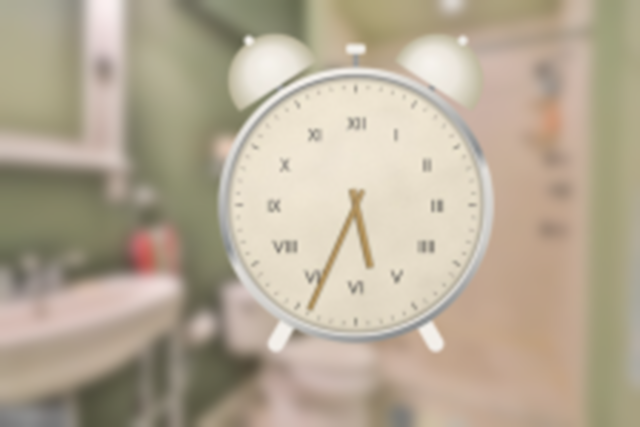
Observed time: 5h34
